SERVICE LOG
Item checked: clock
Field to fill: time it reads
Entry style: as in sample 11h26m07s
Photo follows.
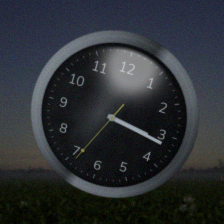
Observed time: 3h16m34s
